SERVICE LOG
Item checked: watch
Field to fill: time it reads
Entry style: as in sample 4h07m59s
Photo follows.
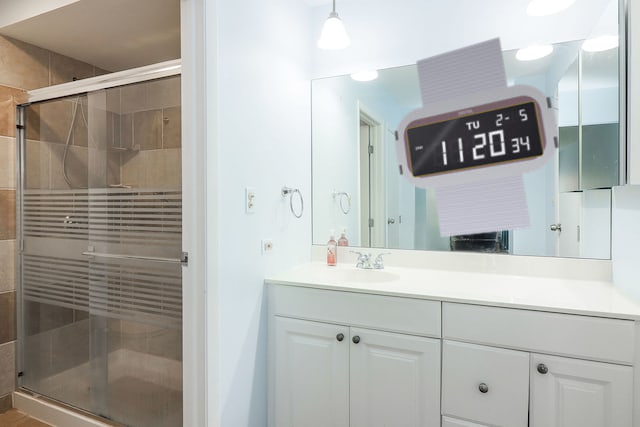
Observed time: 11h20m34s
